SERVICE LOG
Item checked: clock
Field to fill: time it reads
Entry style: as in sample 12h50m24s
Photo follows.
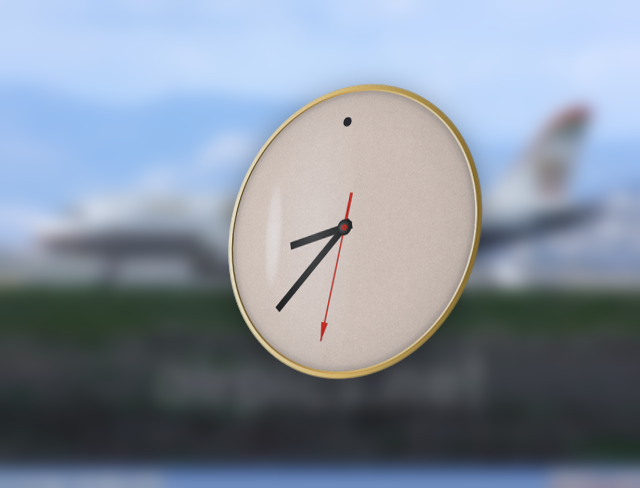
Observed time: 8h37m32s
